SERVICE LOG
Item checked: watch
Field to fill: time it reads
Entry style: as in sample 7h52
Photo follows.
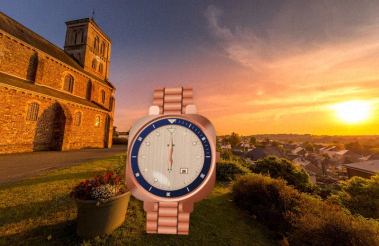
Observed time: 6h00
